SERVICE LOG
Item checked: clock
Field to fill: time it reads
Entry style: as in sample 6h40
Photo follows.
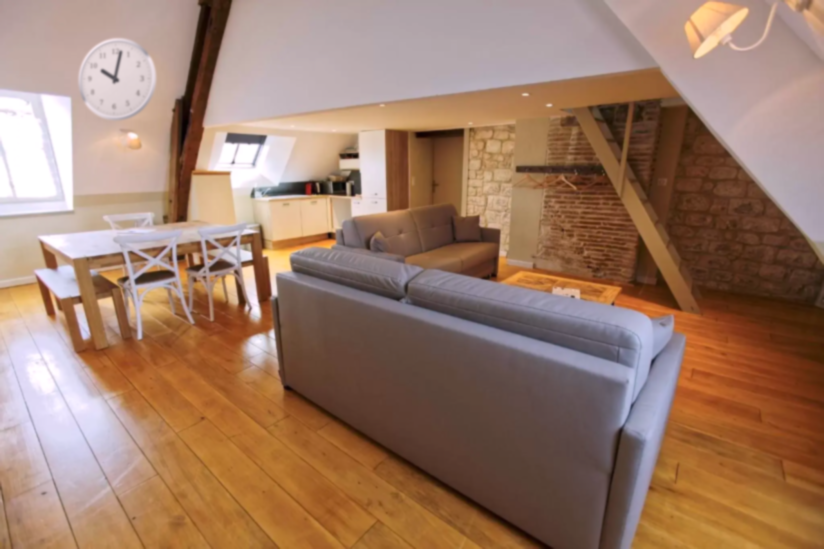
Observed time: 10h02
